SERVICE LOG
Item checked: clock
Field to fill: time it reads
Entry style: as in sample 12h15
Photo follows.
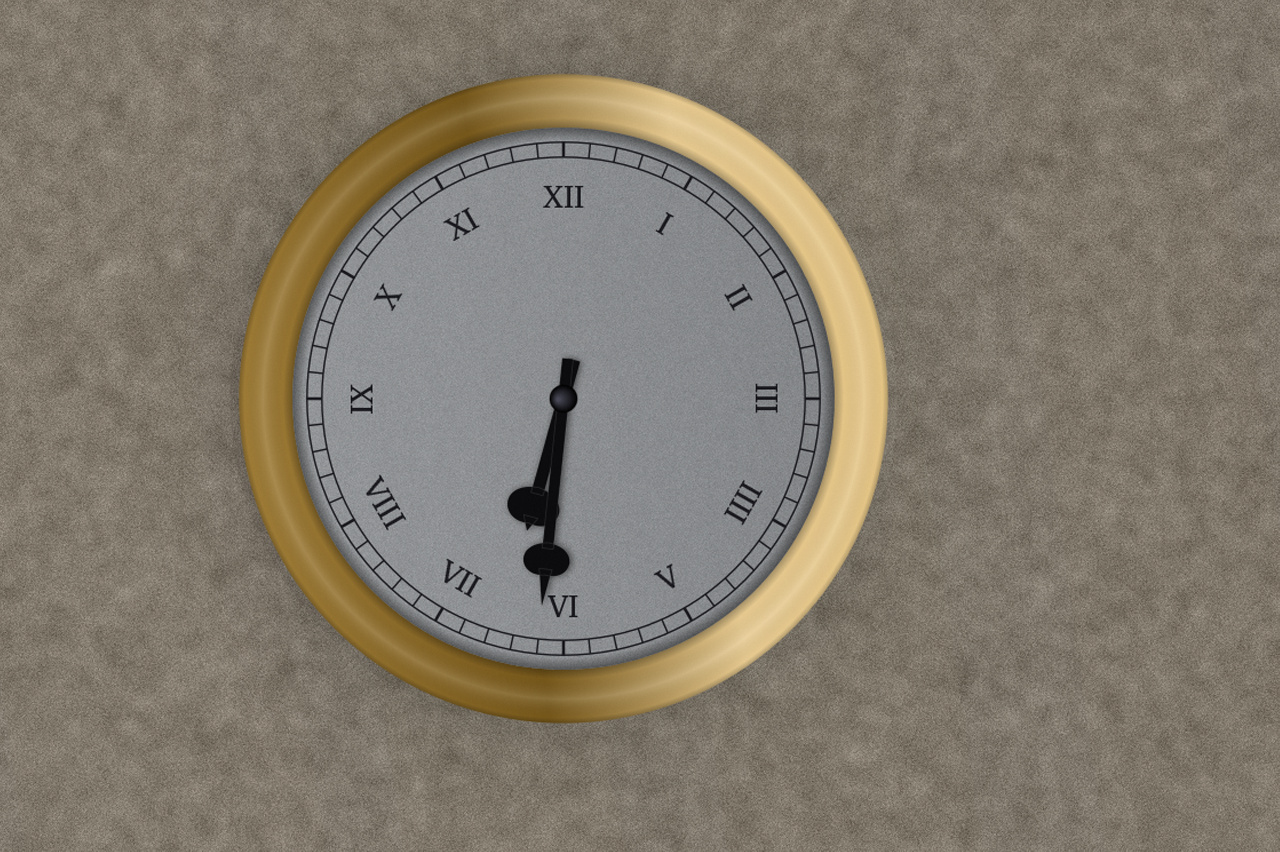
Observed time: 6h31
